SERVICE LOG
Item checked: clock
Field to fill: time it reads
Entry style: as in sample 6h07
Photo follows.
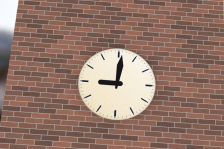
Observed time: 9h01
